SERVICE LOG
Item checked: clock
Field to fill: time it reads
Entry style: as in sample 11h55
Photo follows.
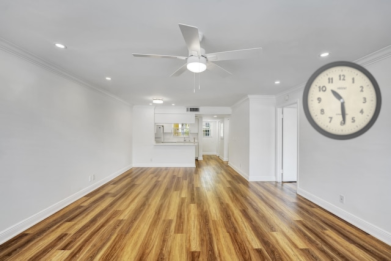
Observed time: 10h29
